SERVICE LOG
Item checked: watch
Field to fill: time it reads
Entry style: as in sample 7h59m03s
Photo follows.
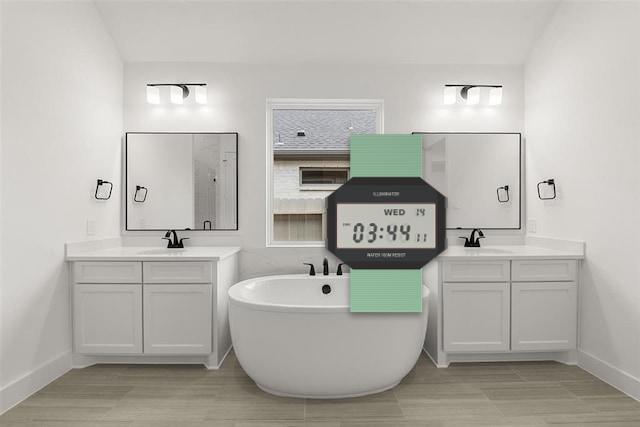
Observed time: 3h44m11s
